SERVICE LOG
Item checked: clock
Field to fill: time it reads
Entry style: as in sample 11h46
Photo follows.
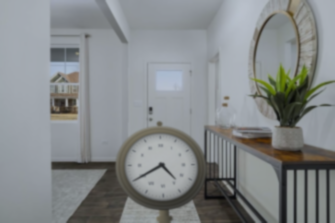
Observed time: 4h40
